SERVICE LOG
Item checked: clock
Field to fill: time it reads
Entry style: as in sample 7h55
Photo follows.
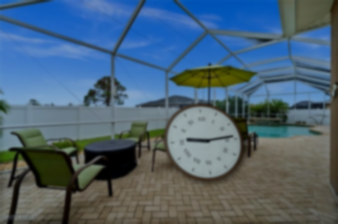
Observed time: 9h14
